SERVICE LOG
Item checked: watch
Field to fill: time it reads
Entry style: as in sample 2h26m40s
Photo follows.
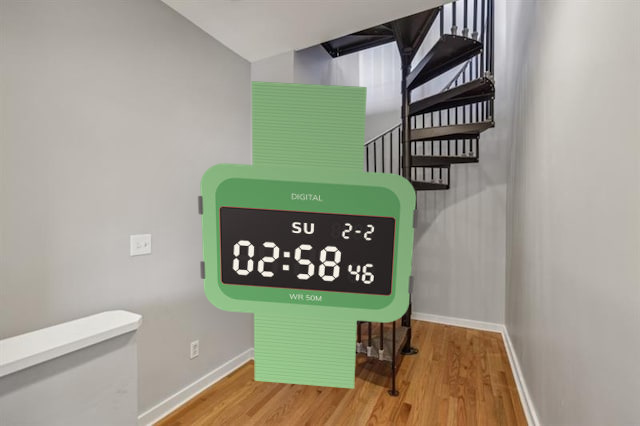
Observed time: 2h58m46s
